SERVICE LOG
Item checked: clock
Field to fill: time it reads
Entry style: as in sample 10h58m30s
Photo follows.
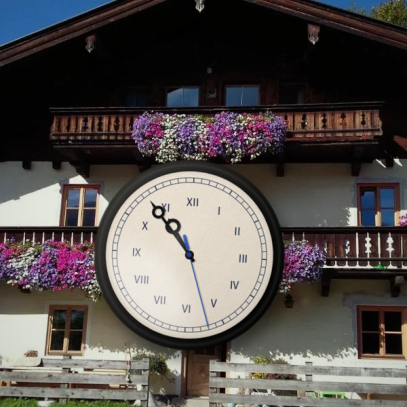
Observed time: 10h53m27s
